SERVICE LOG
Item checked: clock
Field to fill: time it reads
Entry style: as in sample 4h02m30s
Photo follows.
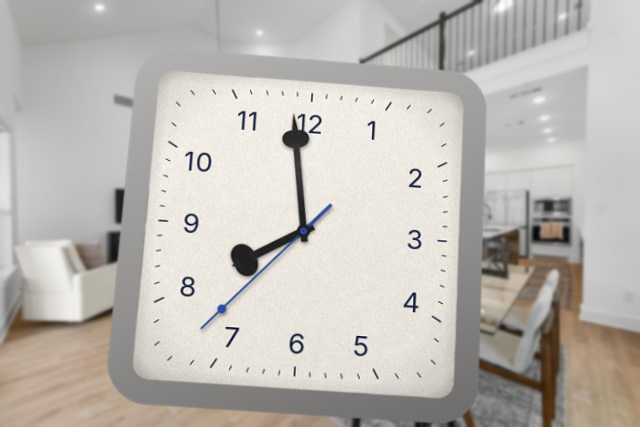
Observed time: 7h58m37s
